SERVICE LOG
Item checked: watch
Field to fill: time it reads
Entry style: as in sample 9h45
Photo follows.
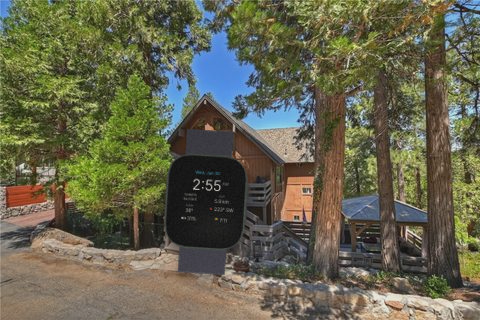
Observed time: 2h55
